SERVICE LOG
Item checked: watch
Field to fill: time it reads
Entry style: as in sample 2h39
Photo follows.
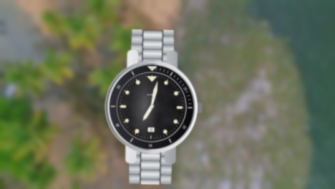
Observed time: 7h02
